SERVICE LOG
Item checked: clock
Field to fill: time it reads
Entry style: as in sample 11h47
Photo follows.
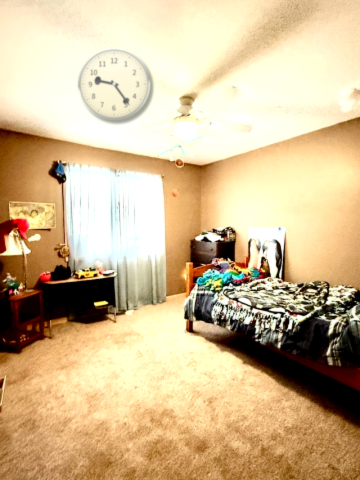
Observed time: 9h24
